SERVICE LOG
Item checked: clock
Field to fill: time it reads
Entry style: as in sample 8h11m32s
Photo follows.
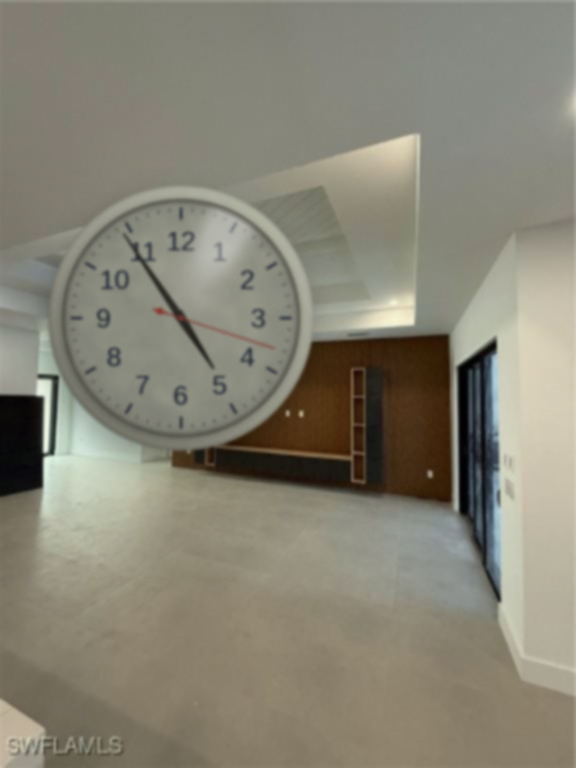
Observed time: 4h54m18s
